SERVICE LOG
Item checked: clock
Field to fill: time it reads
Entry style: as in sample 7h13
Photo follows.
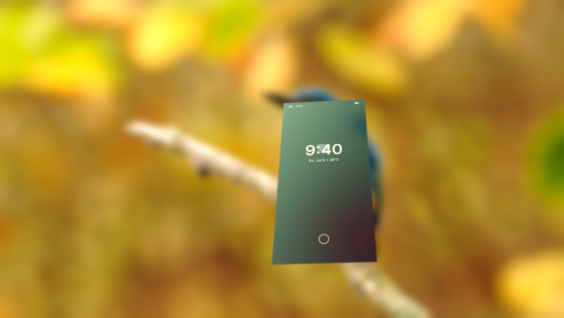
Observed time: 9h40
